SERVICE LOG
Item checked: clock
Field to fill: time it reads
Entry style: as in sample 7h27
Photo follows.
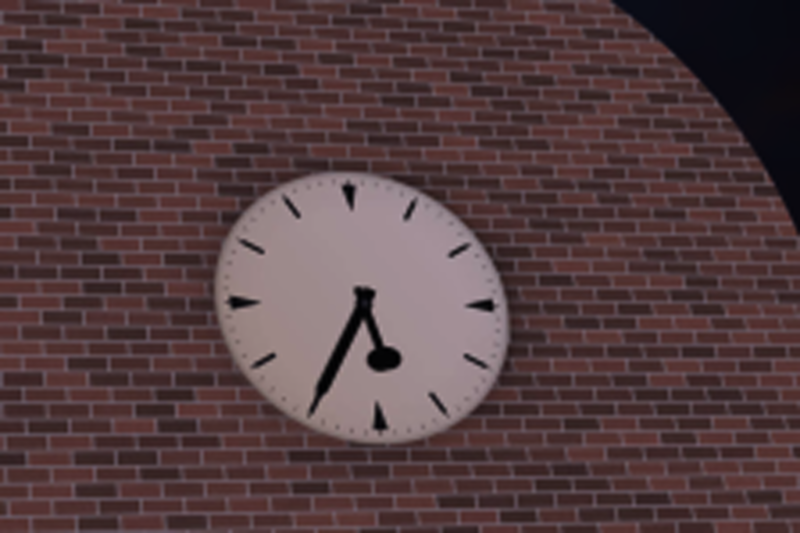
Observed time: 5h35
